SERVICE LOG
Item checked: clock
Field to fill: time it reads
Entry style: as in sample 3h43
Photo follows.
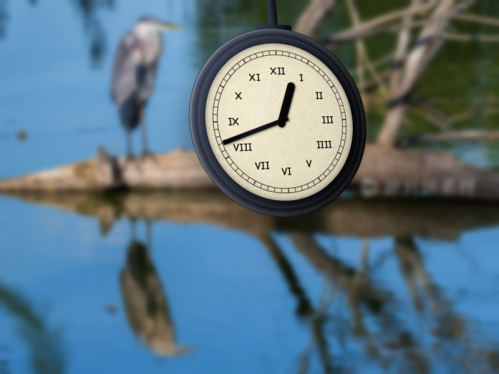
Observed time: 12h42
